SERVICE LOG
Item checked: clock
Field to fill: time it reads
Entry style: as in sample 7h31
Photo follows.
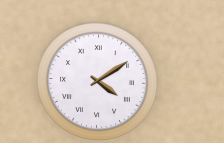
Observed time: 4h09
